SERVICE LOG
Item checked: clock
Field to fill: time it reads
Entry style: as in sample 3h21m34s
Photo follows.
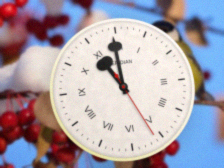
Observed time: 10h59m26s
